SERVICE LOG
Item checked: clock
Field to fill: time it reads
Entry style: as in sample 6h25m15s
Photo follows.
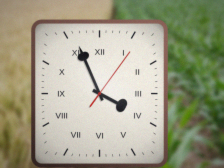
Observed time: 3h56m06s
